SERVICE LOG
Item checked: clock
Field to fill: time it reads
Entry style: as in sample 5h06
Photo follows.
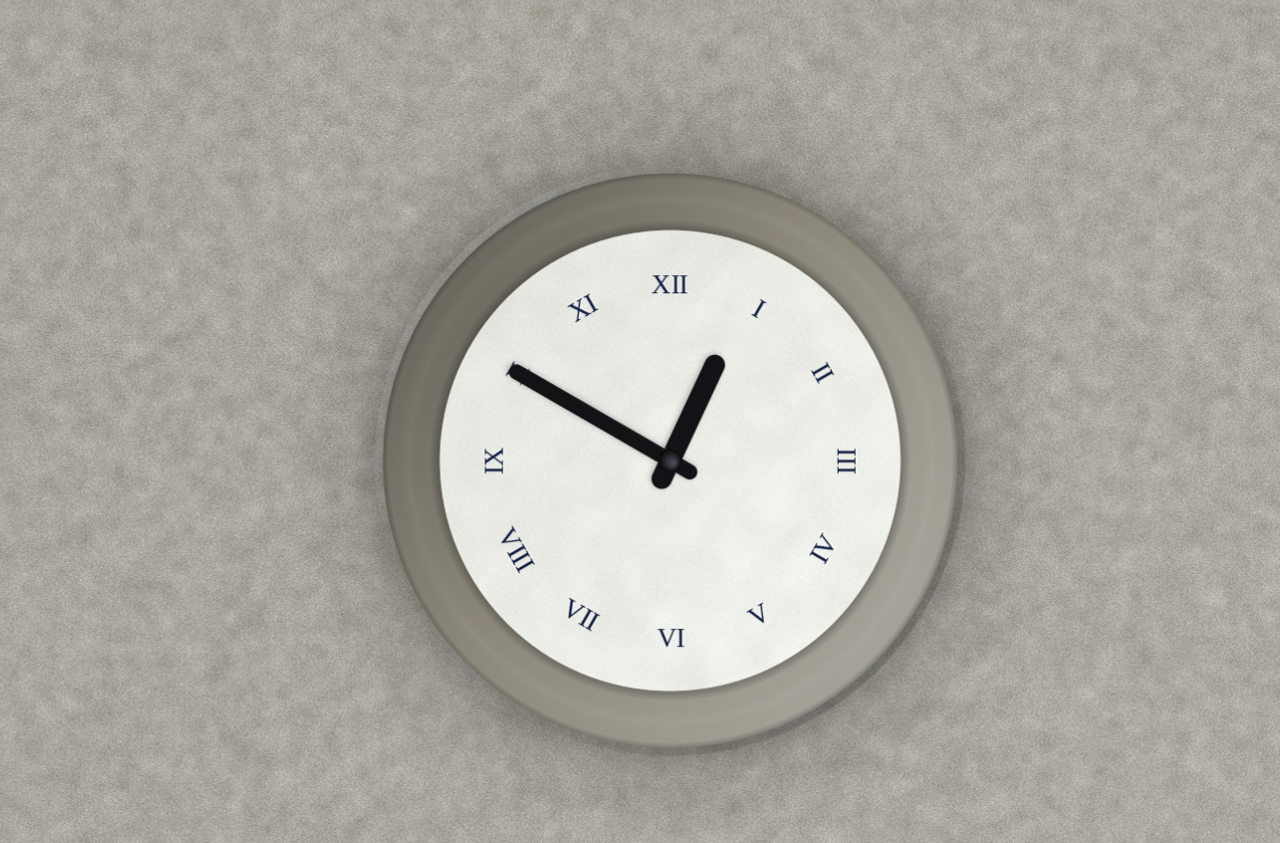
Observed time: 12h50
